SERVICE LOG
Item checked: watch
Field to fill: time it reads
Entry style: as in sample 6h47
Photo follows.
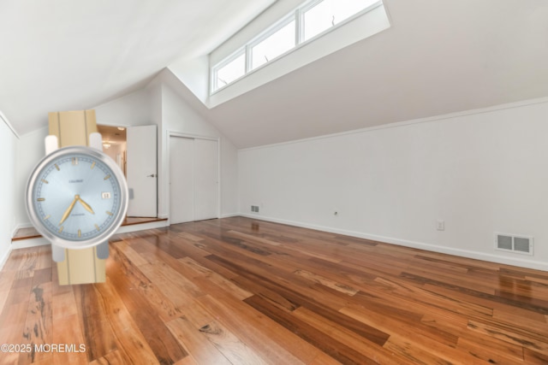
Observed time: 4h36
